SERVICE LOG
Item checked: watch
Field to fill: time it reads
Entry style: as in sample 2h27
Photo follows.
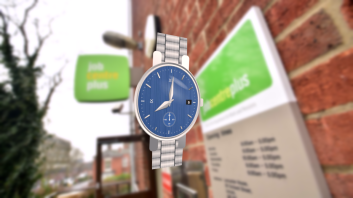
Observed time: 8h01
